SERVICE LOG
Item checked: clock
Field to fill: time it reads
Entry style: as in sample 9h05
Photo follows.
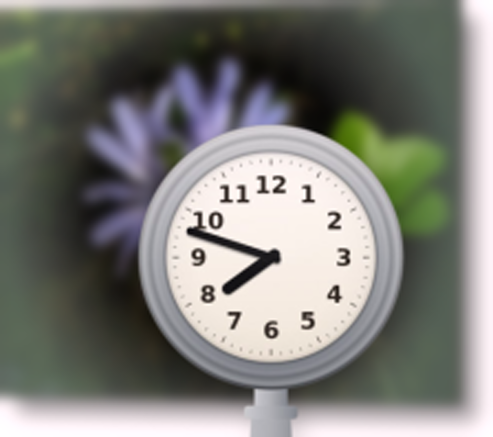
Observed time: 7h48
